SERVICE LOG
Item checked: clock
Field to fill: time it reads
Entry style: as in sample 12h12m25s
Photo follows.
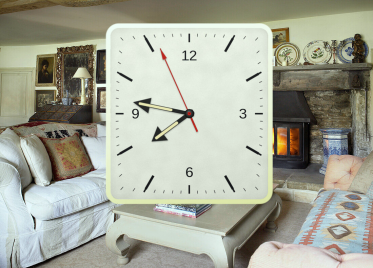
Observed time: 7h46m56s
